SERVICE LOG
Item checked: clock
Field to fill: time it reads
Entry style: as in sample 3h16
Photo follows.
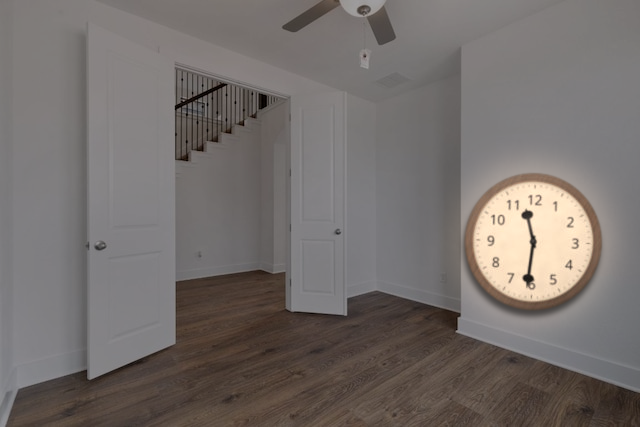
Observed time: 11h31
